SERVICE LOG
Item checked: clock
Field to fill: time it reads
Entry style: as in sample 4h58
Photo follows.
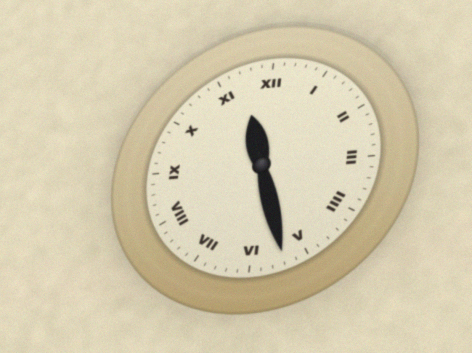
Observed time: 11h27
